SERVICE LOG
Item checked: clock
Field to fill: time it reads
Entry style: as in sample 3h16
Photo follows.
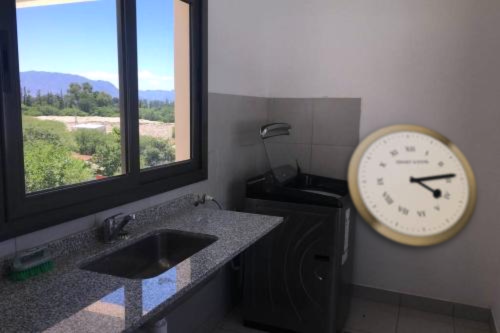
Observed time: 4h14
